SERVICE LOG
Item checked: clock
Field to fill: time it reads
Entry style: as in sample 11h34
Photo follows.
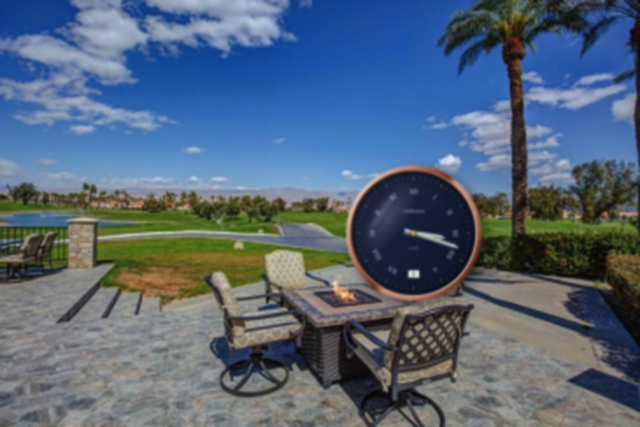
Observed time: 3h18
